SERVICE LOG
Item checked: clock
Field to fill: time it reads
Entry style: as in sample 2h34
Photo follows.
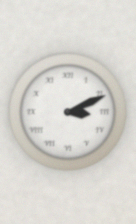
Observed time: 3h11
